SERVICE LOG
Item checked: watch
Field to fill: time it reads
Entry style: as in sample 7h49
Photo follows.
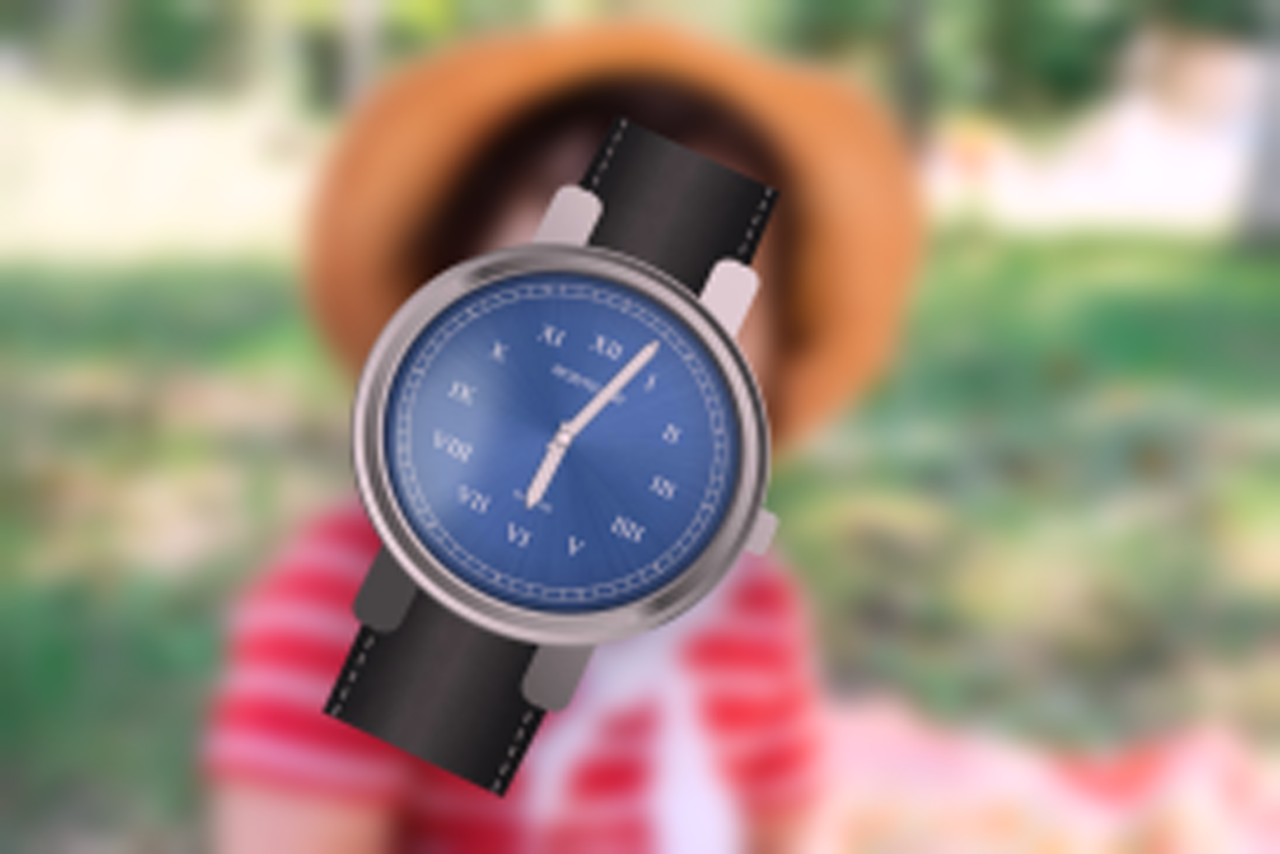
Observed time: 6h03
